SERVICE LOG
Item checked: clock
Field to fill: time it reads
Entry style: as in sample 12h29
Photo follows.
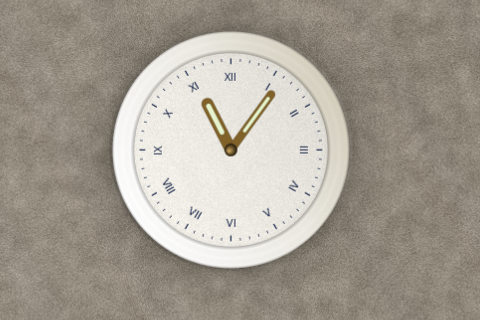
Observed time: 11h06
